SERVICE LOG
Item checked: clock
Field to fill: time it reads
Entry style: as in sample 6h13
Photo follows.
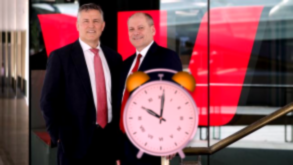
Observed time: 10h01
